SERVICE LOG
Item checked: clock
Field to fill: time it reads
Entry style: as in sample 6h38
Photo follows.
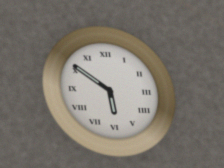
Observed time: 5h51
